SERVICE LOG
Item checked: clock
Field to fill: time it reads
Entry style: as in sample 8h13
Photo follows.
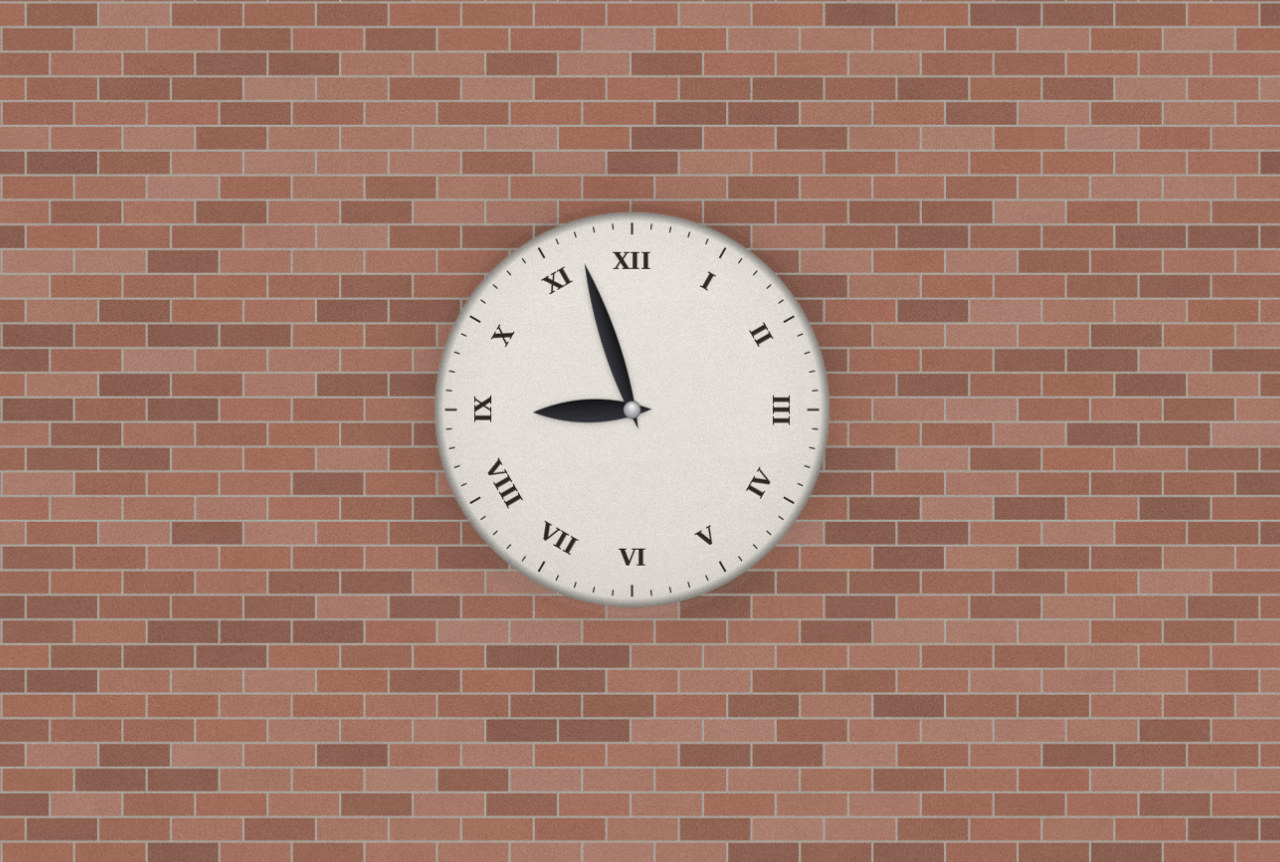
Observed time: 8h57
